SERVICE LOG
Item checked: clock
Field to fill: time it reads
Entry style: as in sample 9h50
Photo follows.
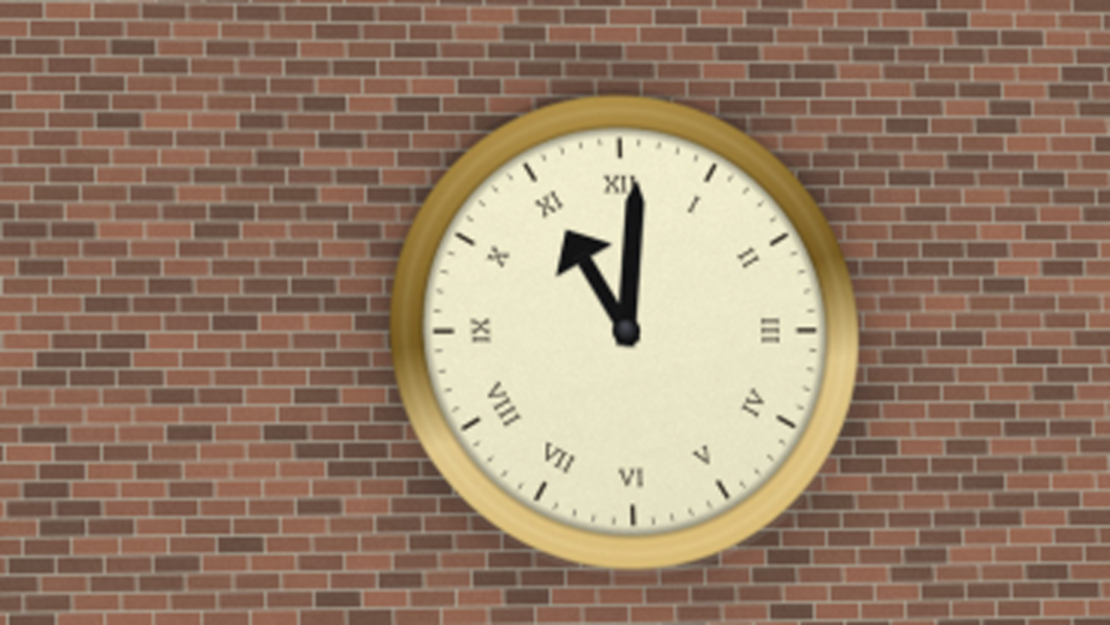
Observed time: 11h01
